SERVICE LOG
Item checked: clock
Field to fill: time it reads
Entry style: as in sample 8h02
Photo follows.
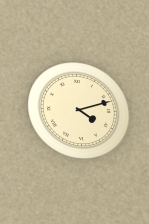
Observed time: 4h12
